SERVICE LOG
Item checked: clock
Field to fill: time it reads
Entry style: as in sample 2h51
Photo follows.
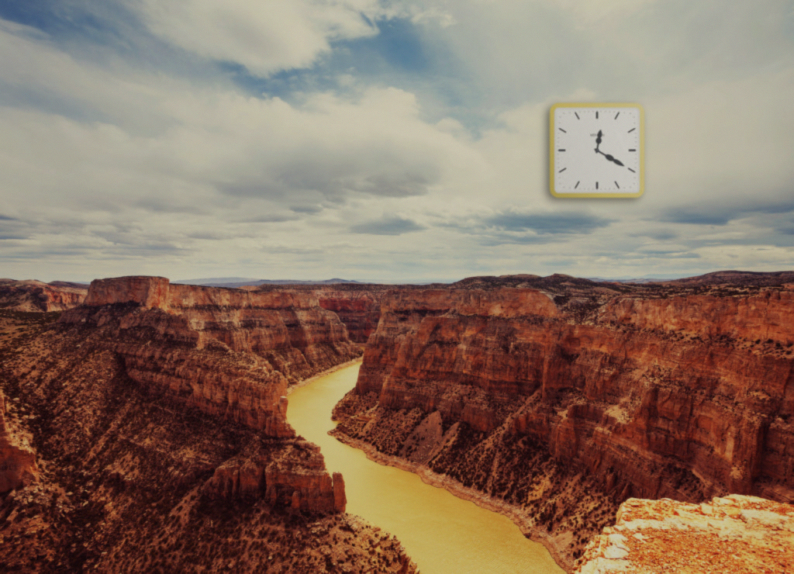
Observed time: 12h20
